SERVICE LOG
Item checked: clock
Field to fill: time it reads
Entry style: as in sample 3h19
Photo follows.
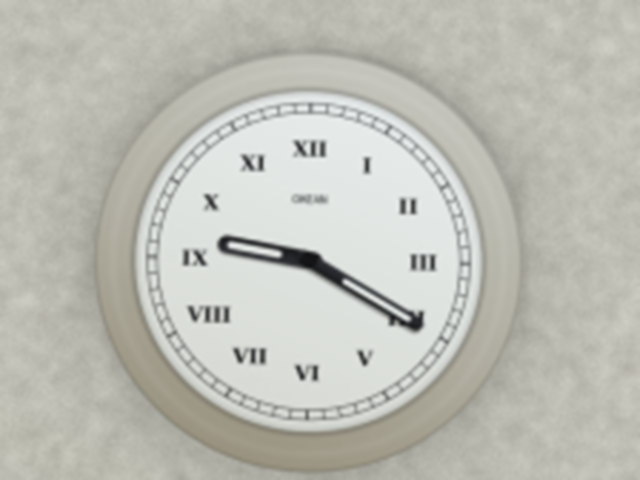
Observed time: 9h20
